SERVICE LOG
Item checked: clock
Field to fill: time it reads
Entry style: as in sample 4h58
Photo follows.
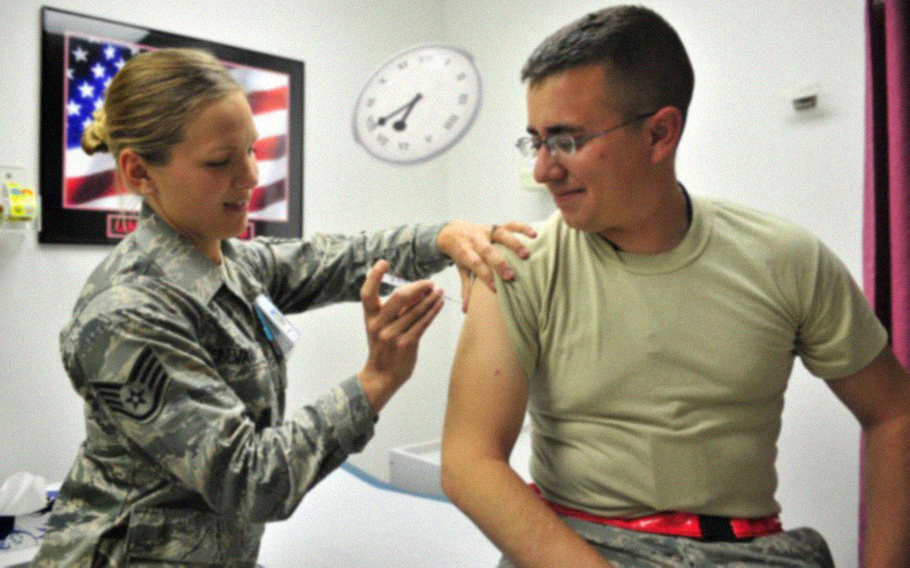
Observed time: 6h39
